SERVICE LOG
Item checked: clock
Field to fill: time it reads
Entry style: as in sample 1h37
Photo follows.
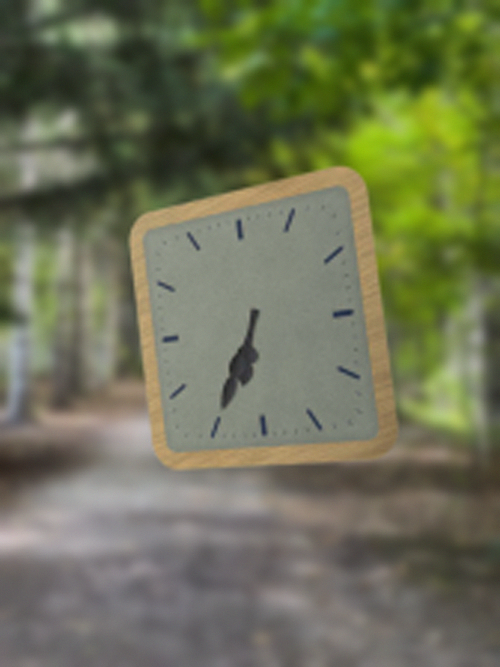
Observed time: 6h35
